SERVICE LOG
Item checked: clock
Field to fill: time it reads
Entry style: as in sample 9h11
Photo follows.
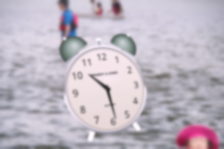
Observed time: 10h29
